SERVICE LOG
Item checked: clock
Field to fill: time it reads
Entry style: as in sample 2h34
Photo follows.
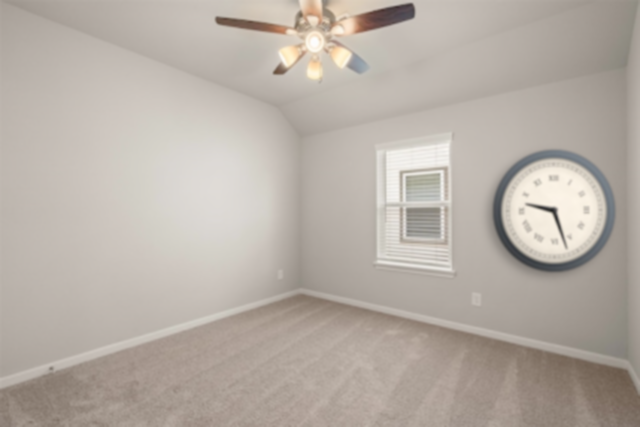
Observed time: 9h27
